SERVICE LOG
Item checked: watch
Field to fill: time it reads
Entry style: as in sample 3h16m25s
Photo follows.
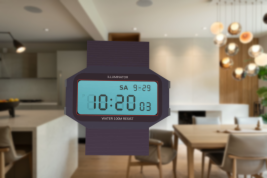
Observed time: 10h20m03s
